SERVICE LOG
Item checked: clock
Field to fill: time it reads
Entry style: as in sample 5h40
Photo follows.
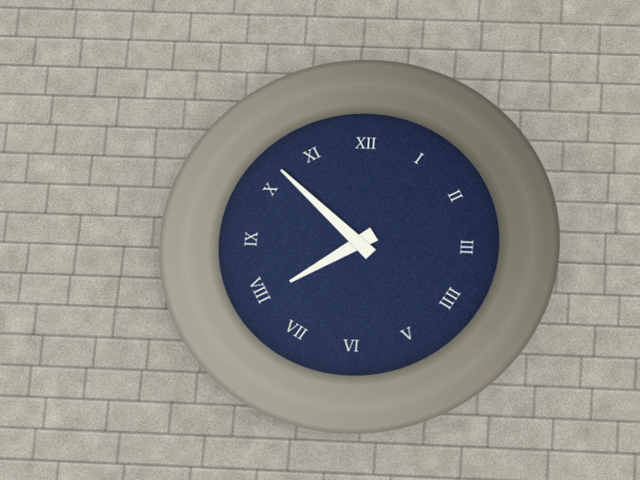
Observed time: 7h52
